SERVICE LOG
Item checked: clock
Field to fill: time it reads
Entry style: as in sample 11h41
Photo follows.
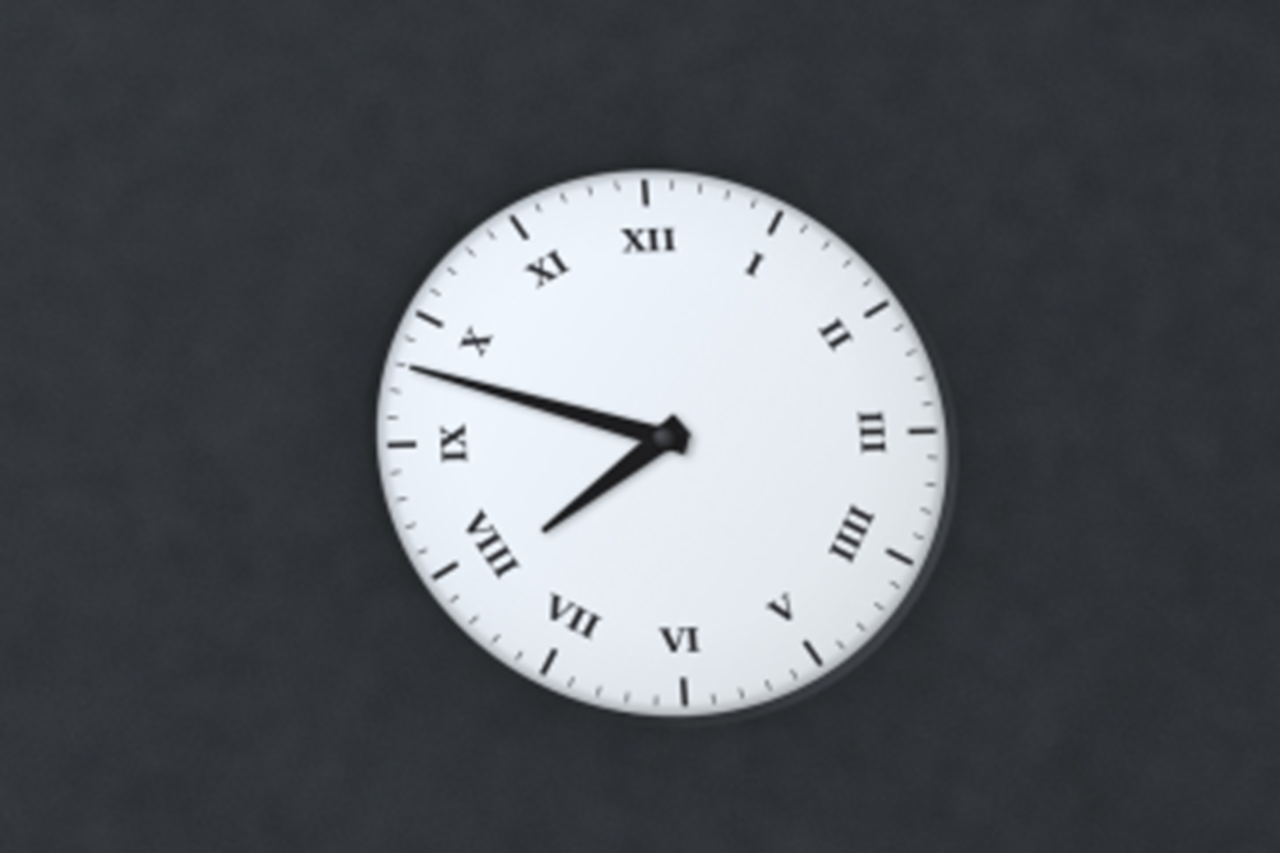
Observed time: 7h48
